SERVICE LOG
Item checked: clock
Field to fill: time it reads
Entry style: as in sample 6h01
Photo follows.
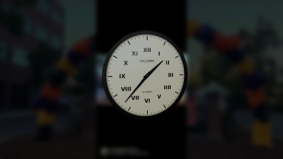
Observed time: 1h37
